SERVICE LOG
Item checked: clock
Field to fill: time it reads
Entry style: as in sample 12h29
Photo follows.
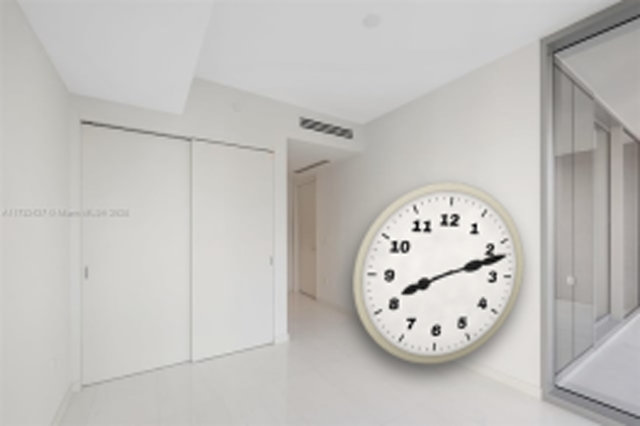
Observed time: 8h12
